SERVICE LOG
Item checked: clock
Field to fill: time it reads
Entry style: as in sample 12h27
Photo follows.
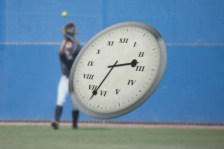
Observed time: 2h33
